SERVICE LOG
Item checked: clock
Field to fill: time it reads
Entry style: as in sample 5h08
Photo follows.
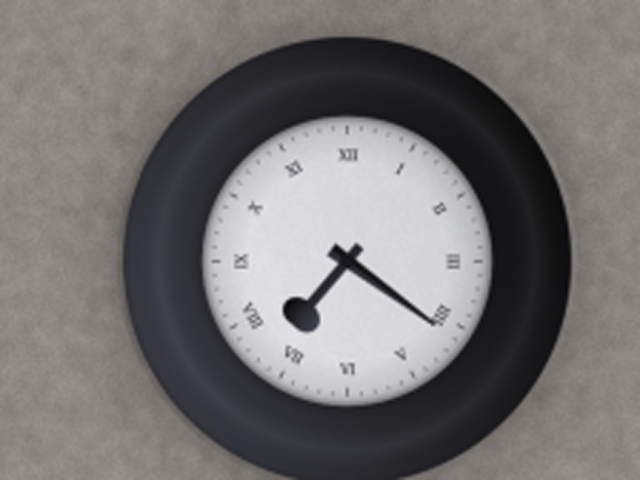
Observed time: 7h21
